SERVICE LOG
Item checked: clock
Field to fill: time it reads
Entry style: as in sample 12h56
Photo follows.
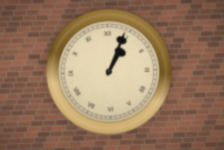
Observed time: 1h04
